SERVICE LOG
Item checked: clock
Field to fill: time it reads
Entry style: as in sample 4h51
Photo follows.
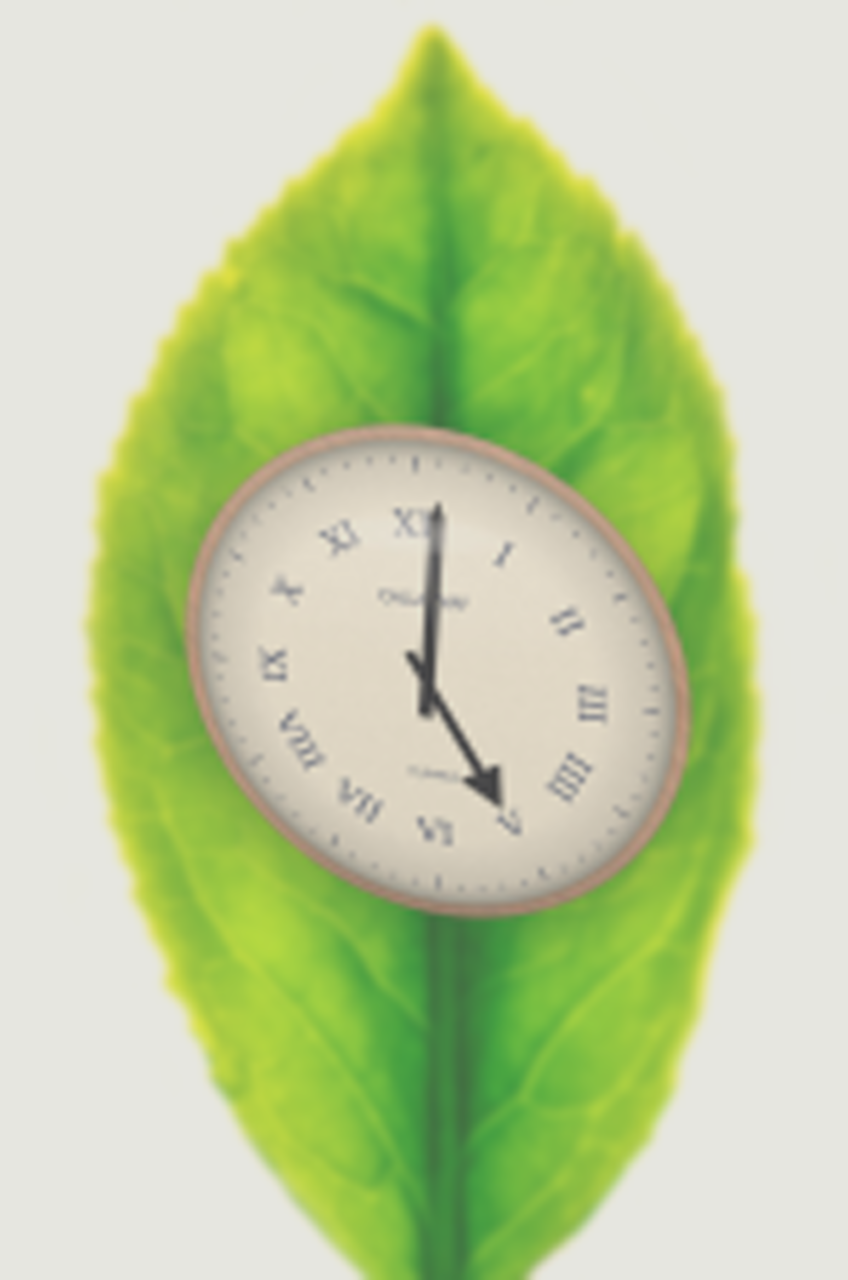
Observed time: 5h01
